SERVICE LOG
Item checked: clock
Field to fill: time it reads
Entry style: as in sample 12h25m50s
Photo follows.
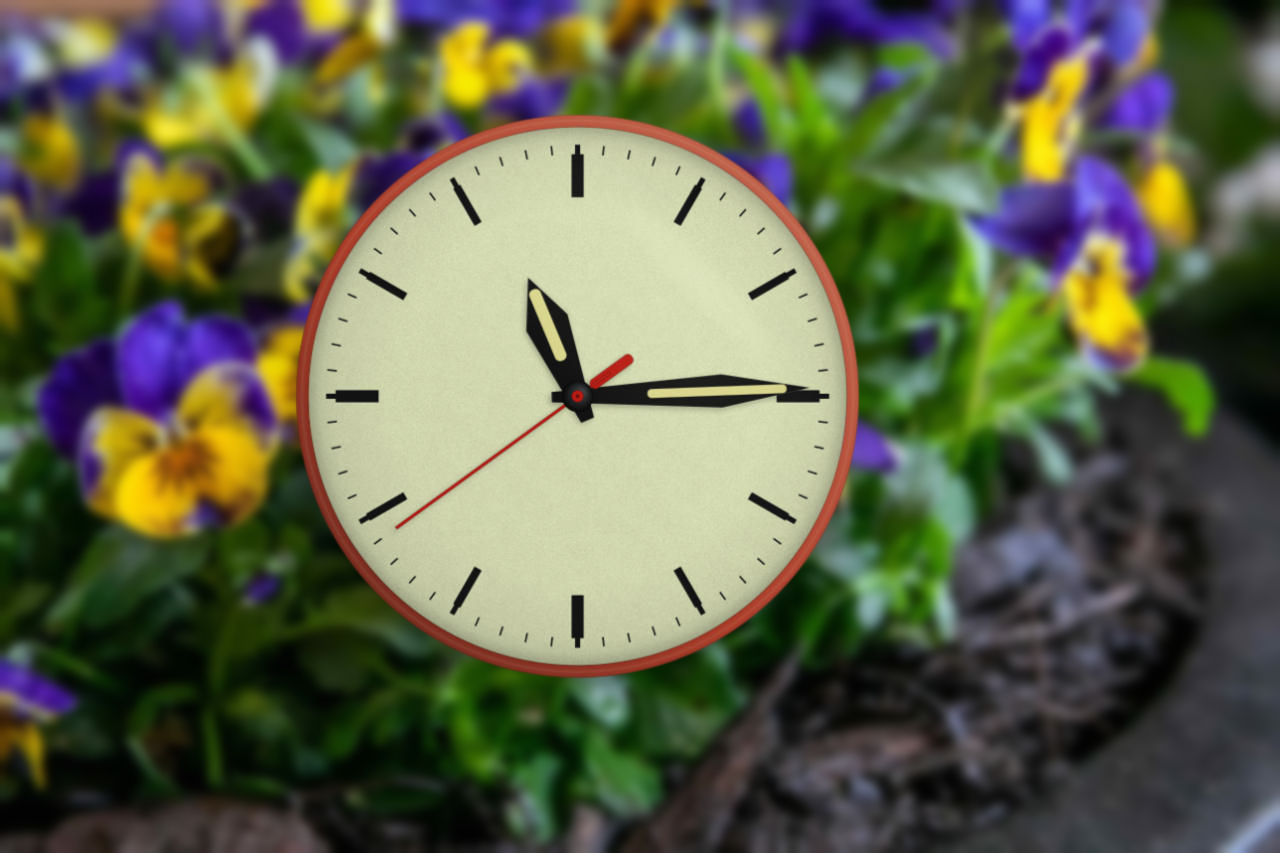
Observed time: 11h14m39s
